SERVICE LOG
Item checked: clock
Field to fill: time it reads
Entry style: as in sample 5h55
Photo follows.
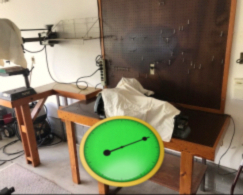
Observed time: 8h11
